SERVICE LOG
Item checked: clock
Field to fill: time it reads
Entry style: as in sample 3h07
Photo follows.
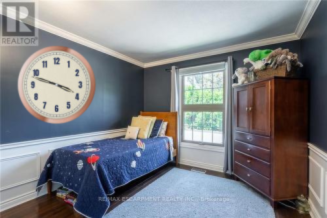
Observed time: 3h48
